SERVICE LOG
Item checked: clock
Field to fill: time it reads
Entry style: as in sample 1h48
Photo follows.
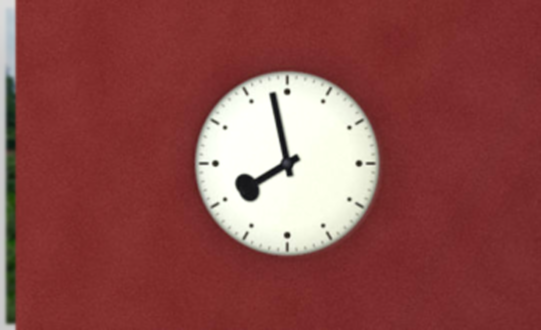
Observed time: 7h58
